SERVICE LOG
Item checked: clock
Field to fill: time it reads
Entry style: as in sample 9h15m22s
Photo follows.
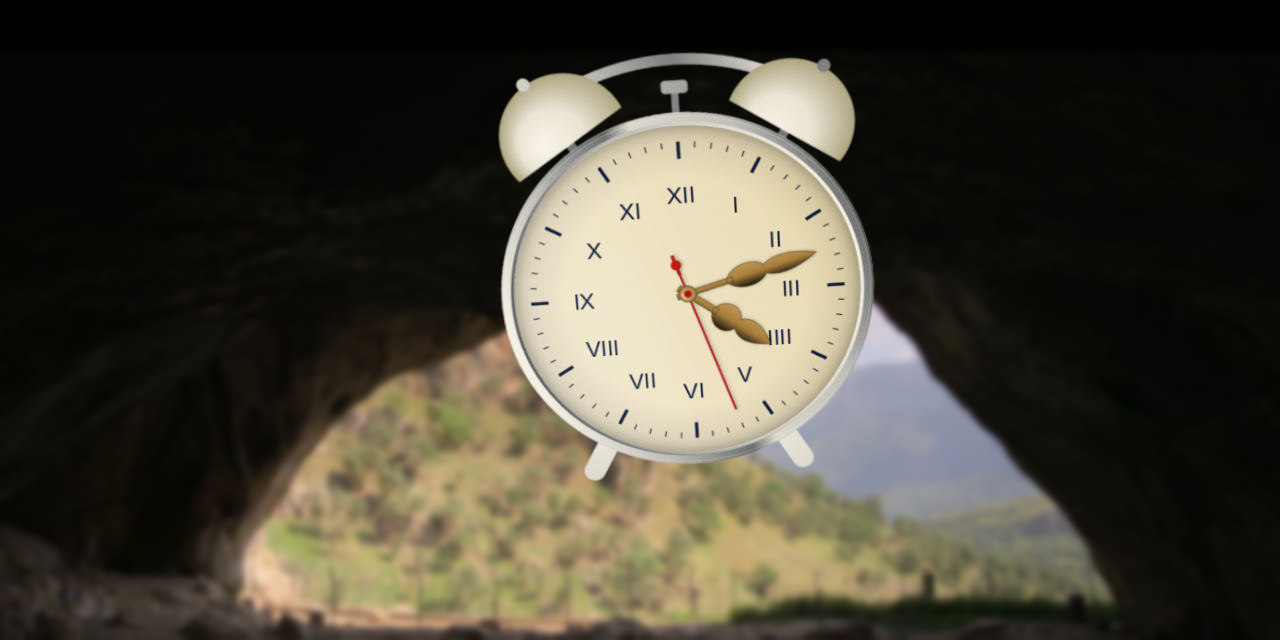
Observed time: 4h12m27s
